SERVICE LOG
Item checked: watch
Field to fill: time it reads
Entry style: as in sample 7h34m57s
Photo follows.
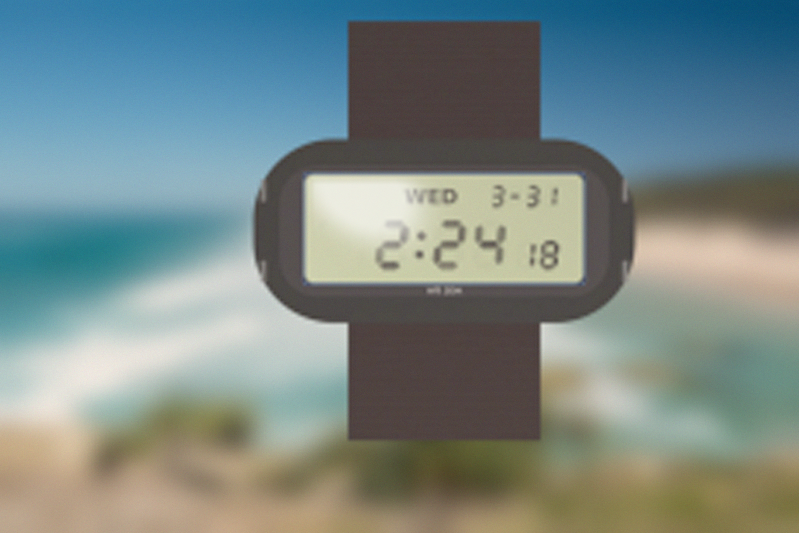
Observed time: 2h24m18s
